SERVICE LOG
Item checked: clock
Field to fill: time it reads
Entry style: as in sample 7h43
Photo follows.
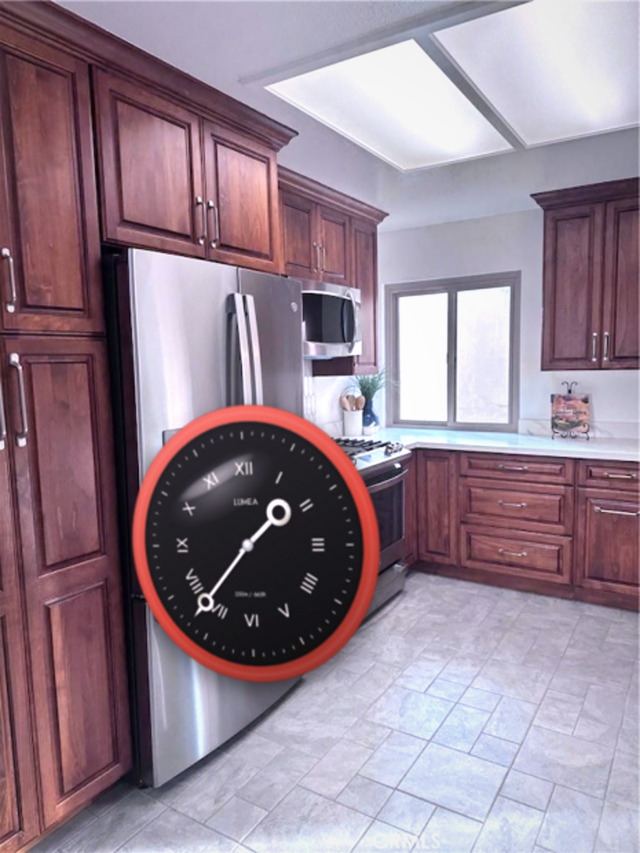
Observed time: 1h37
